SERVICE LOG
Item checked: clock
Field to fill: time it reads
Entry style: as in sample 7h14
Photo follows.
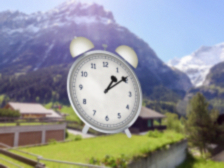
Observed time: 1h09
